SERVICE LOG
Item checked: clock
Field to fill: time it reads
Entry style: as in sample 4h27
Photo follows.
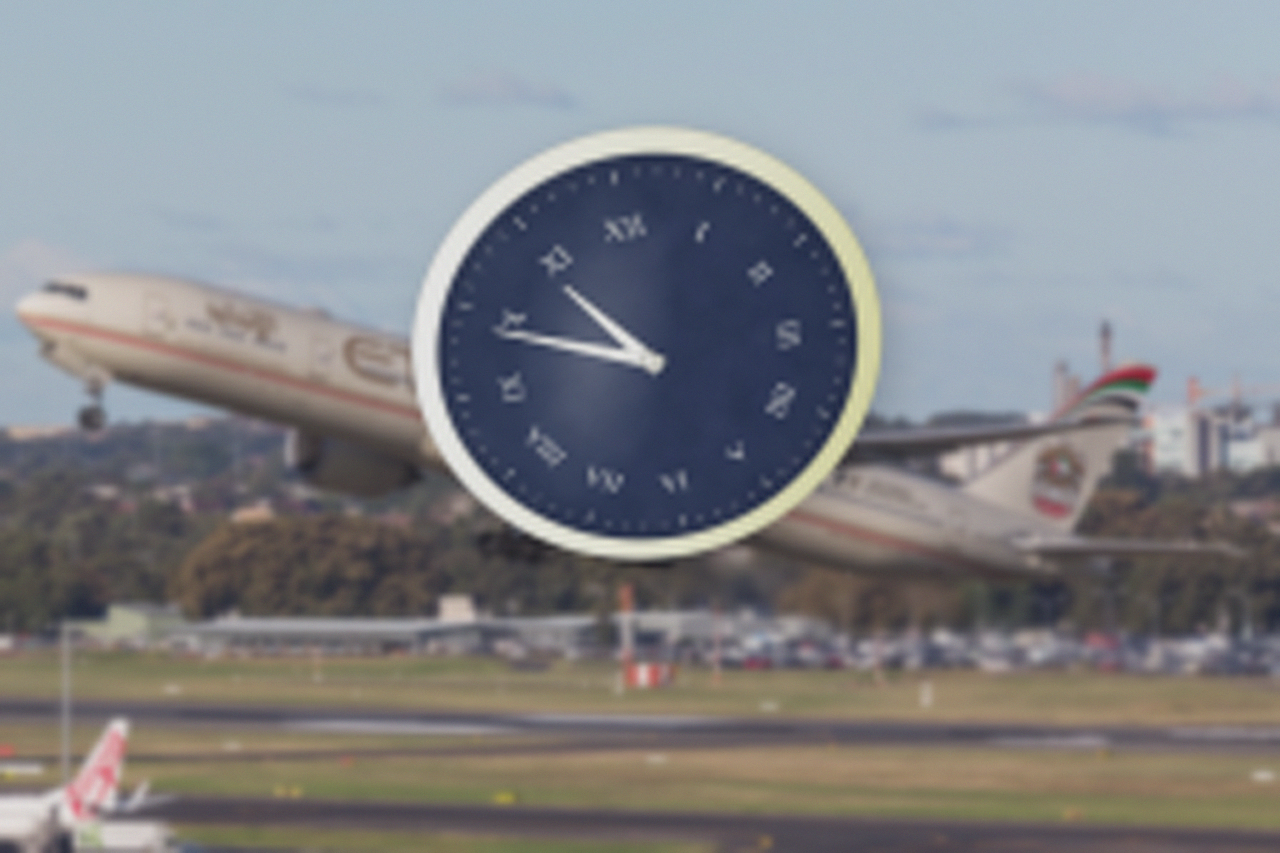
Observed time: 10h49
